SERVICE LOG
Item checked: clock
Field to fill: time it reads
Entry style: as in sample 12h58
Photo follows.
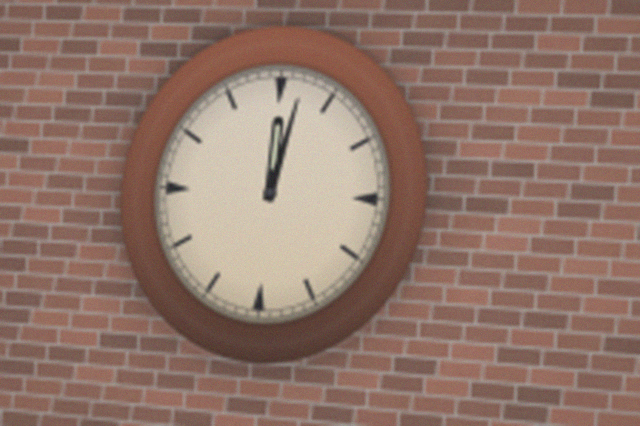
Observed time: 12h02
